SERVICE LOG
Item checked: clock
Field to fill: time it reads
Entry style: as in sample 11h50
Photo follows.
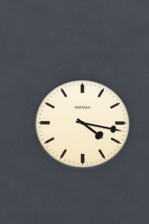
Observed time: 4h17
